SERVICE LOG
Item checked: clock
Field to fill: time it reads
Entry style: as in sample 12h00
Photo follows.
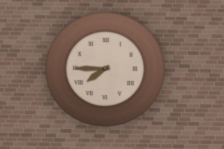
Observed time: 7h45
